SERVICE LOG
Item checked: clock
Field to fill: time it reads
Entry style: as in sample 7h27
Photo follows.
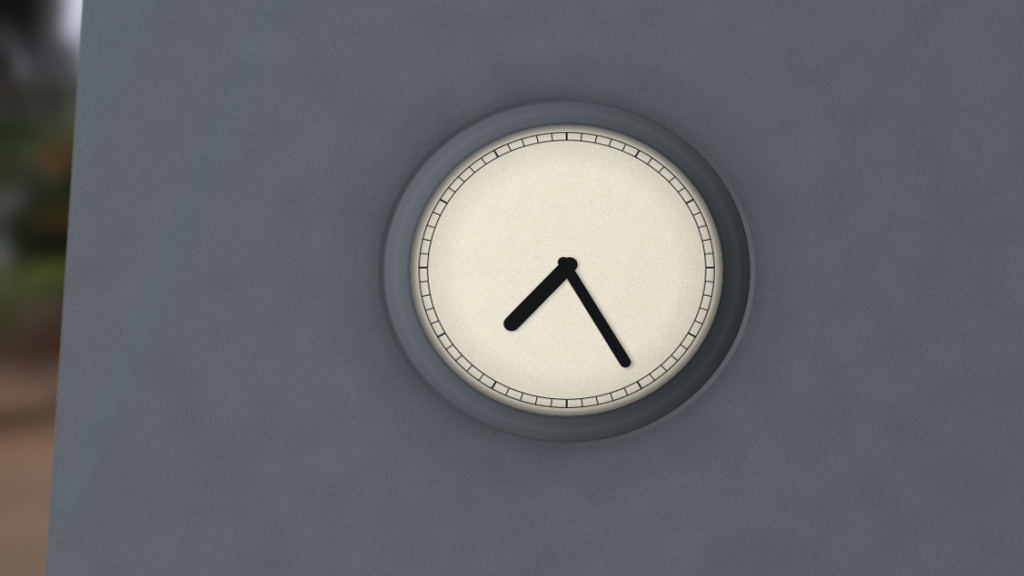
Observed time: 7h25
